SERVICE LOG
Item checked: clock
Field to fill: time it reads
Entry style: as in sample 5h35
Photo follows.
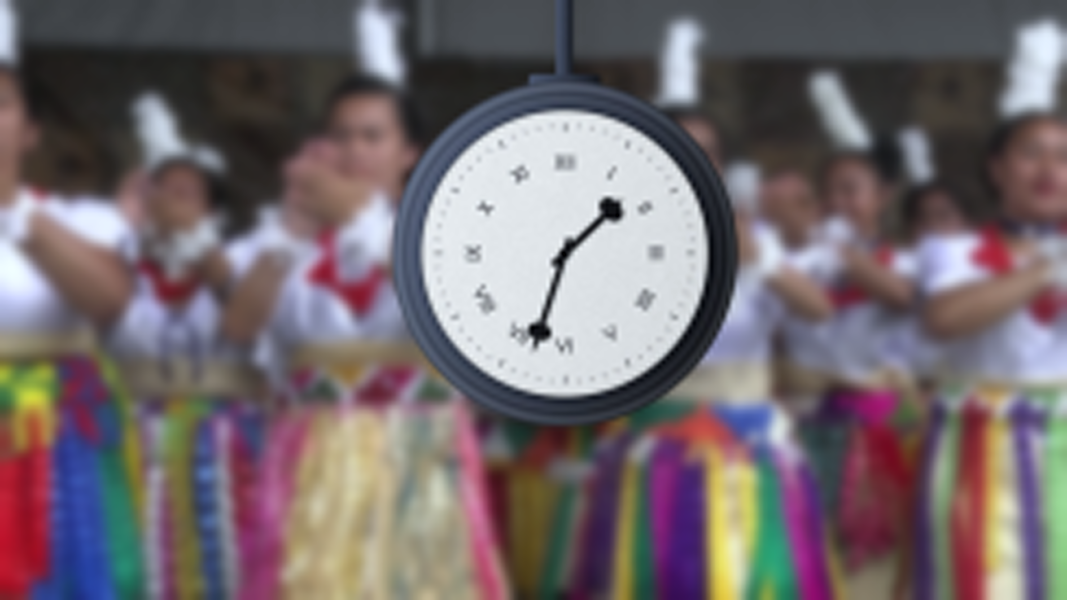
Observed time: 1h33
